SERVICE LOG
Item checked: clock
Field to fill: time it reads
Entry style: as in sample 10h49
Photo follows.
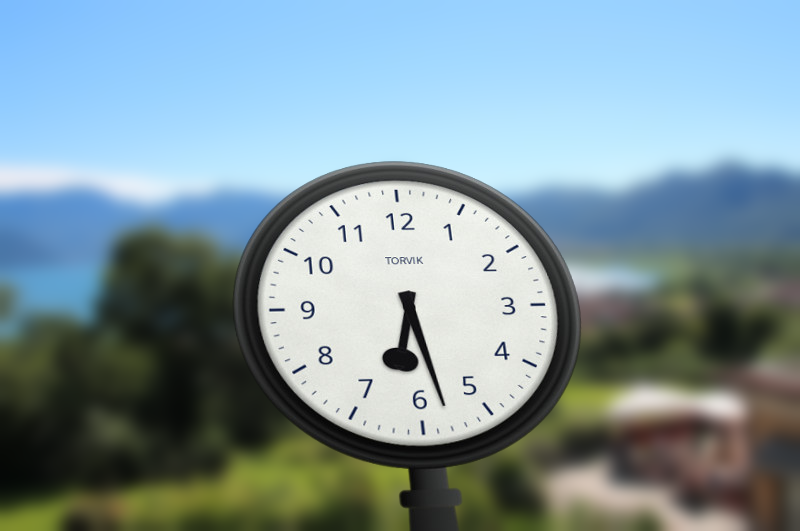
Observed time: 6h28
